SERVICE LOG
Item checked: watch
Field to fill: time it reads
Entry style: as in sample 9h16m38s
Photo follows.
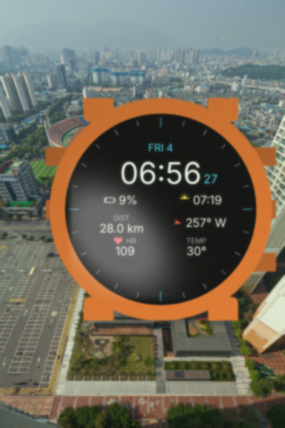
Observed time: 6h56m27s
